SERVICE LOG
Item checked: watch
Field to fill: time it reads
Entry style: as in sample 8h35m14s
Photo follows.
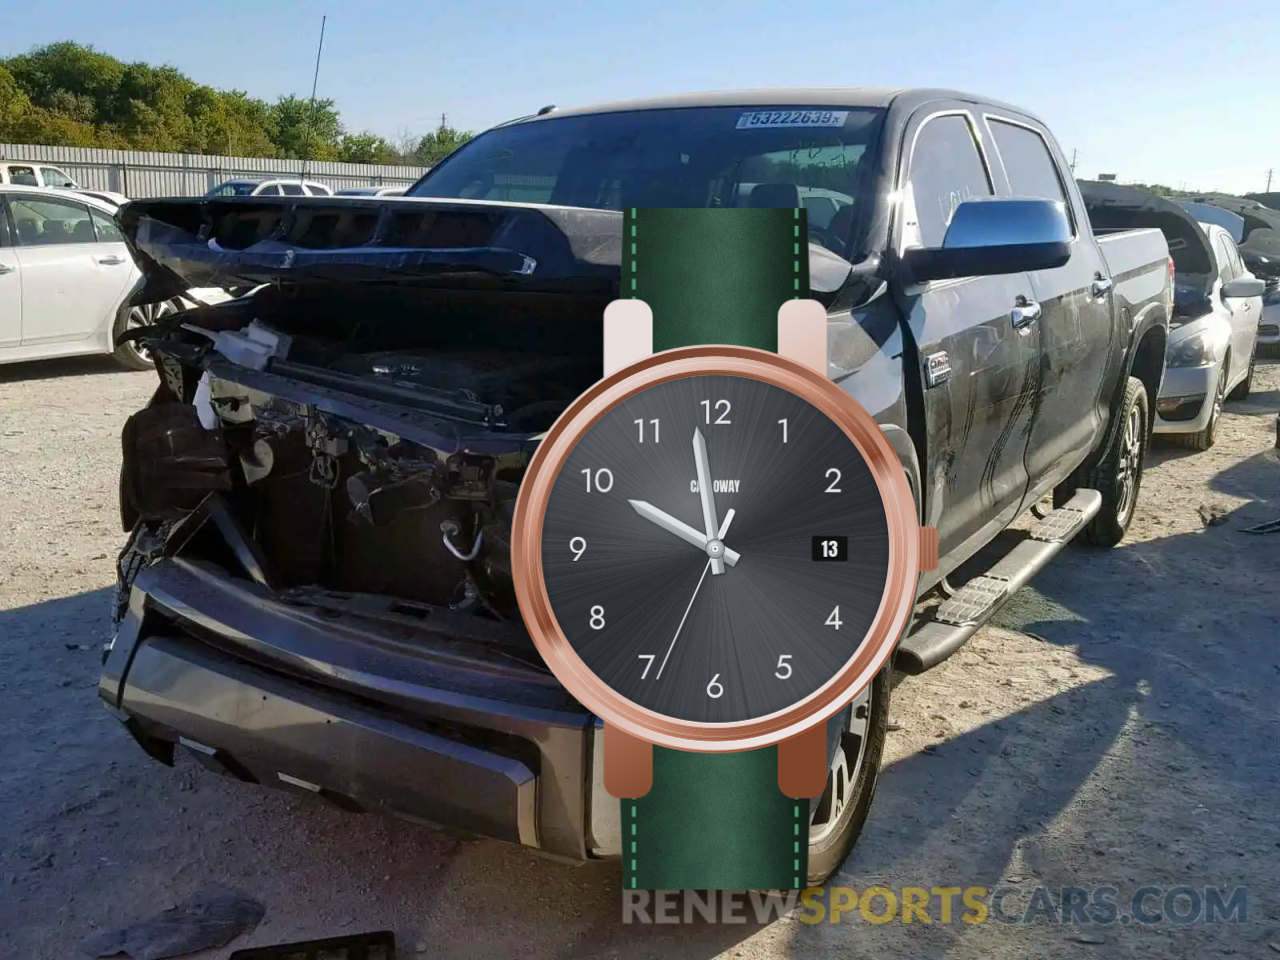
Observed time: 9h58m34s
